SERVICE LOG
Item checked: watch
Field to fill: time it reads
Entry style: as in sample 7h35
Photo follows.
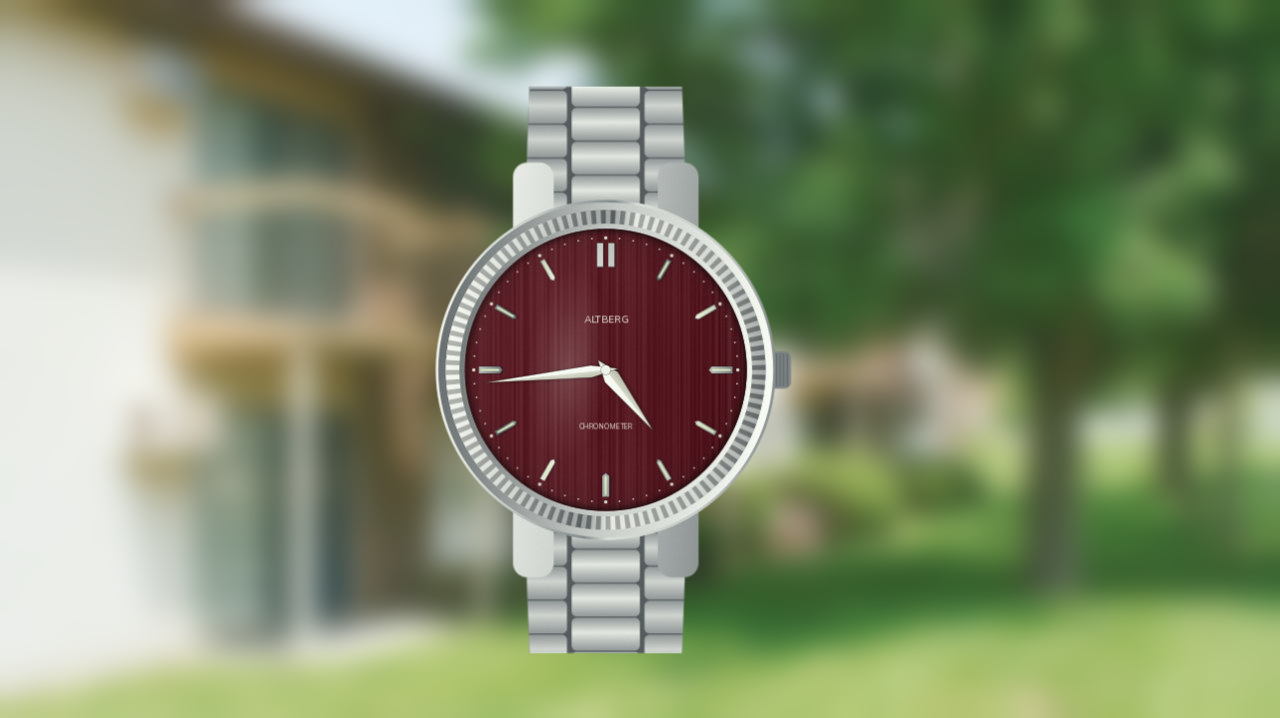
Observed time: 4h44
